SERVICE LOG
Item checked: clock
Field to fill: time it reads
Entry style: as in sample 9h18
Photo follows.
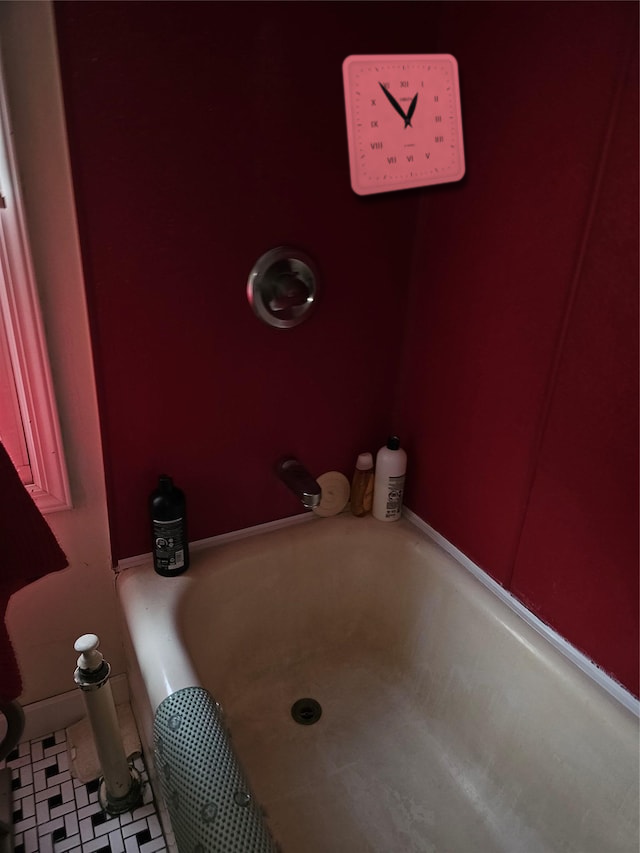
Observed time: 12h54
